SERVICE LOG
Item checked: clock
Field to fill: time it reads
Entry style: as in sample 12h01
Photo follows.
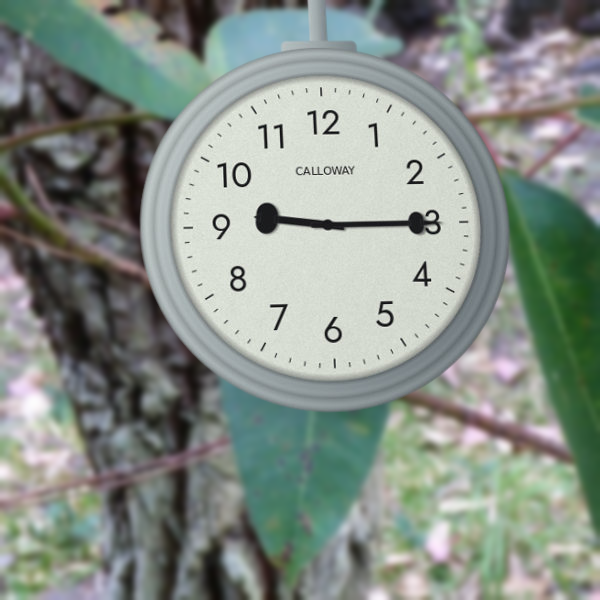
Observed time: 9h15
